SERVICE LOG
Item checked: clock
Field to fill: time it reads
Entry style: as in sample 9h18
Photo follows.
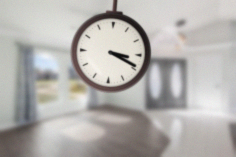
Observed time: 3h19
